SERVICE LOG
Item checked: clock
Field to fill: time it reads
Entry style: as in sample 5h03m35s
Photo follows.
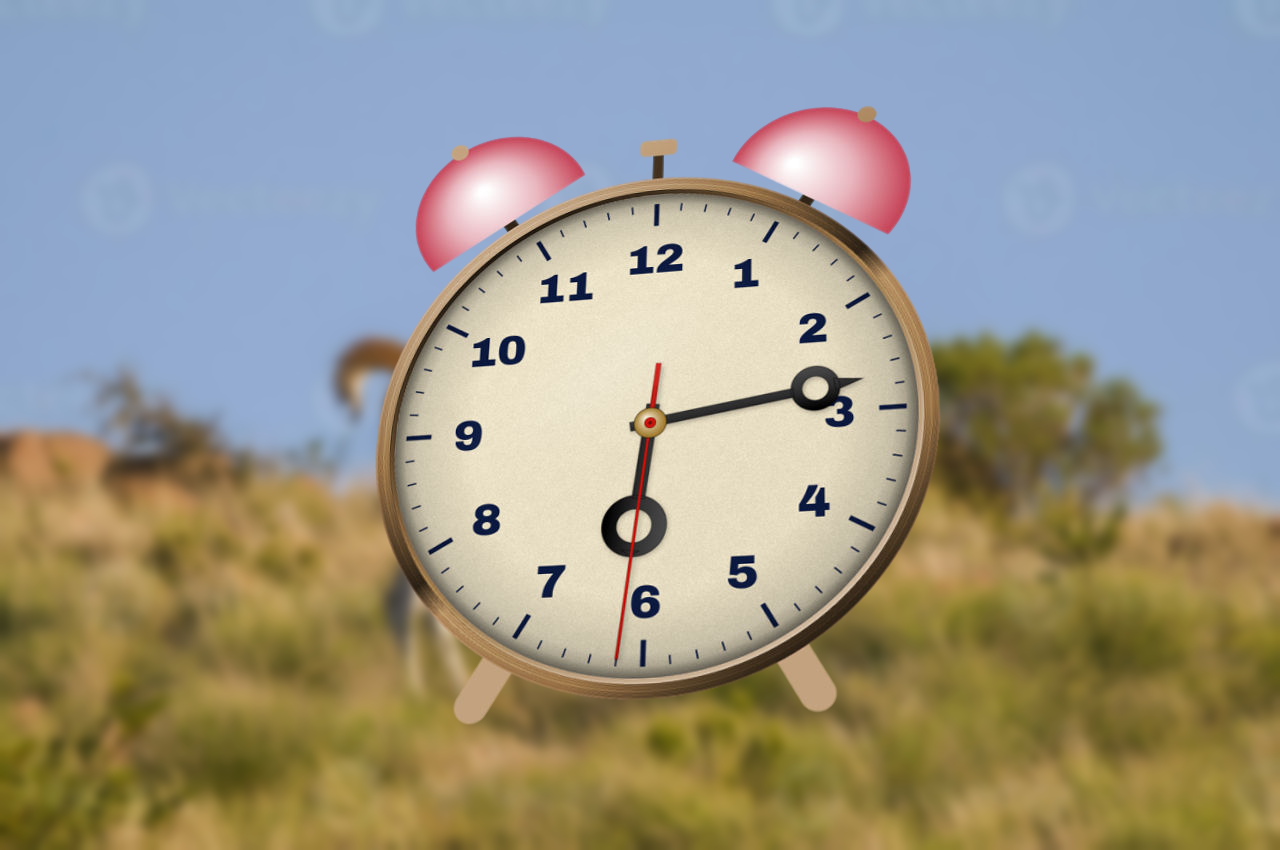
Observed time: 6h13m31s
